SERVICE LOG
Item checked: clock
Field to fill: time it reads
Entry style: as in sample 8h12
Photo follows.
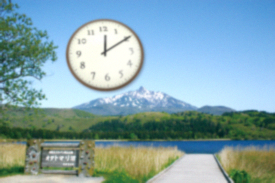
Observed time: 12h10
